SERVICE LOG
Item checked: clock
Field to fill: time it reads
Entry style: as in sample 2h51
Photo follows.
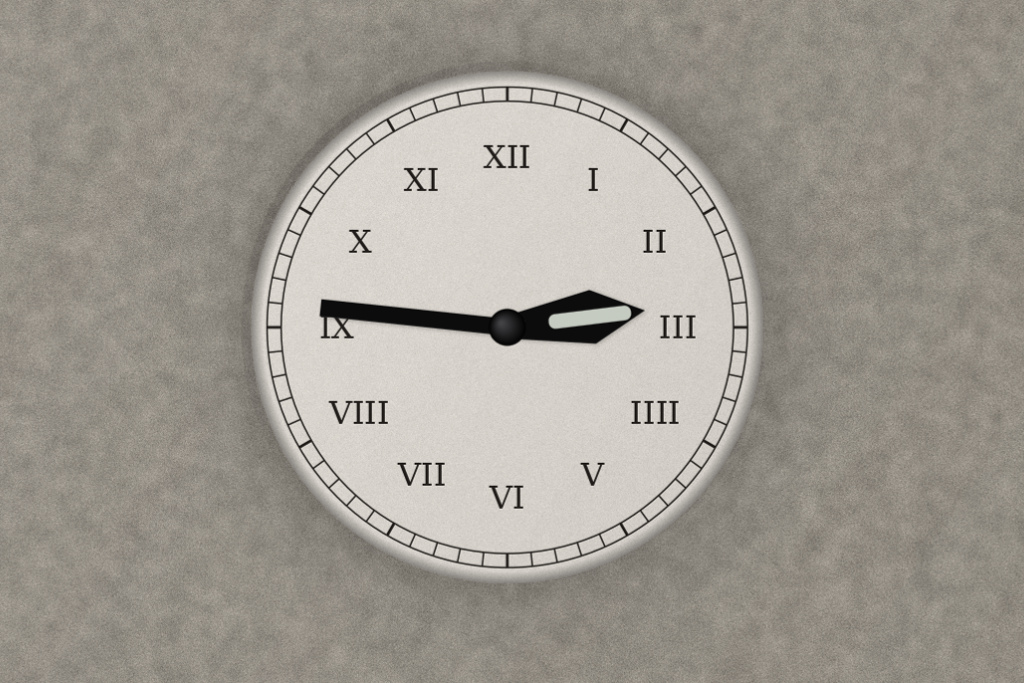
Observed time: 2h46
